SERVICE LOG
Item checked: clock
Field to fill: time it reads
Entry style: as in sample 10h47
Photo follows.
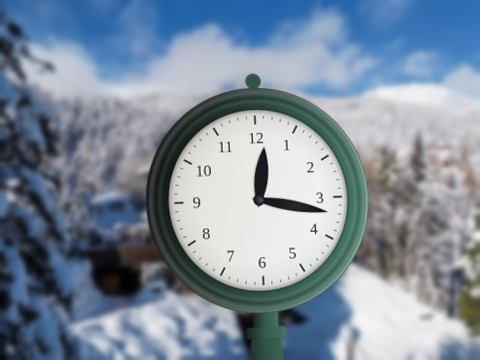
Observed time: 12h17
